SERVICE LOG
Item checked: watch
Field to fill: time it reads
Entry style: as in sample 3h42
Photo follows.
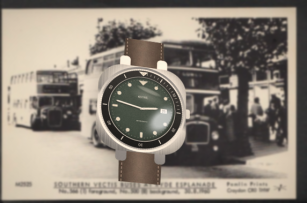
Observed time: 2h47
